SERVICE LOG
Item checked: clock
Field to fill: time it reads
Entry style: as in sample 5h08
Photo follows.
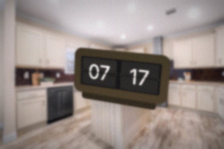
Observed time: 7h17
